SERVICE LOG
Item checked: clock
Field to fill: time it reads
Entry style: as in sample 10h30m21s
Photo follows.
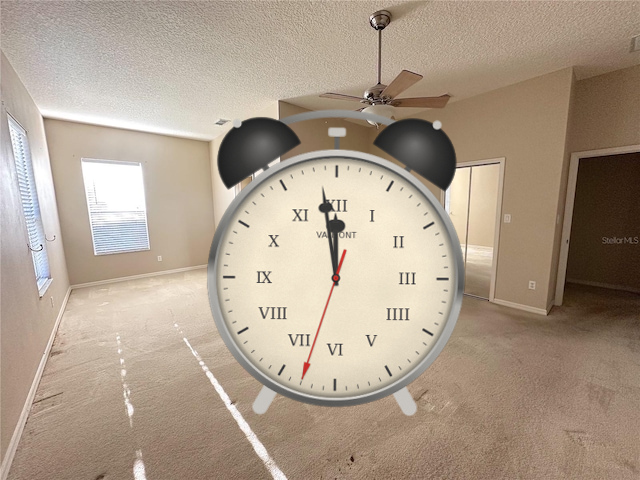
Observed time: 11h58m33s
